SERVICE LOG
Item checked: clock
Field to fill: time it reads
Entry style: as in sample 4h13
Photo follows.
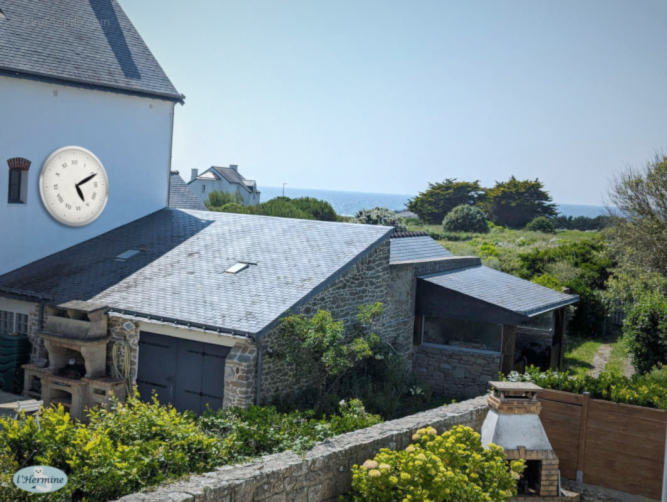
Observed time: 5h11
